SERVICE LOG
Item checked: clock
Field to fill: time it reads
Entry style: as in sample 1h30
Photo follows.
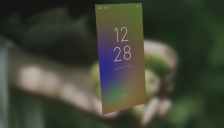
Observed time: 12h28
